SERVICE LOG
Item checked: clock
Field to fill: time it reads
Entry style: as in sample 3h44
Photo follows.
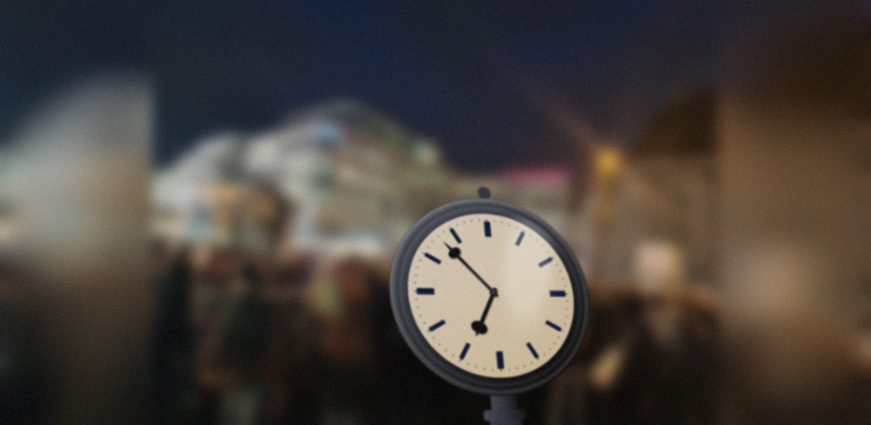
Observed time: 6h53
